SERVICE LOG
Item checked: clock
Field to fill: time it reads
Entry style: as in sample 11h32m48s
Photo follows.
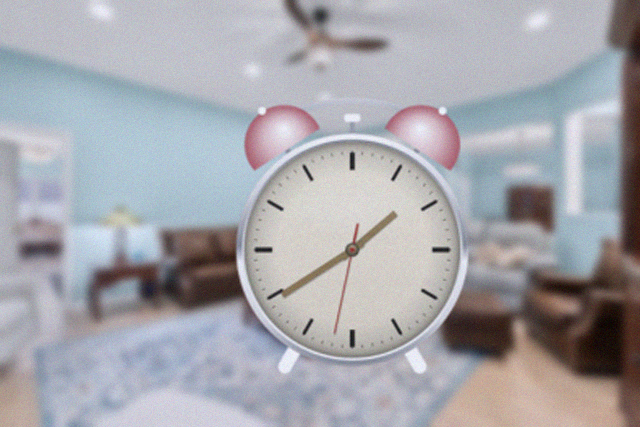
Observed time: 1h39m32s
